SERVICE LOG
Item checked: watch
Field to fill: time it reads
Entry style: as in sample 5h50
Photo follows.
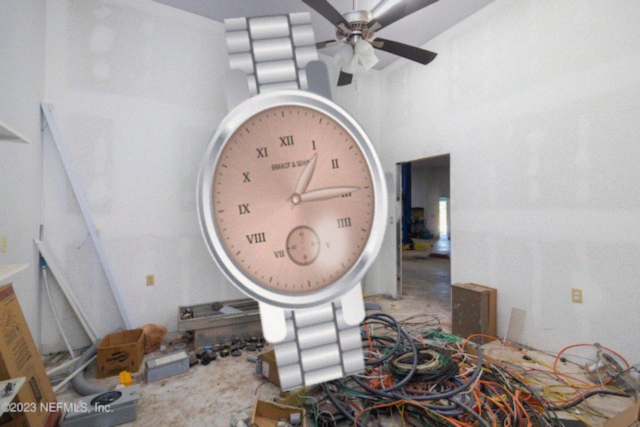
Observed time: 1h15
